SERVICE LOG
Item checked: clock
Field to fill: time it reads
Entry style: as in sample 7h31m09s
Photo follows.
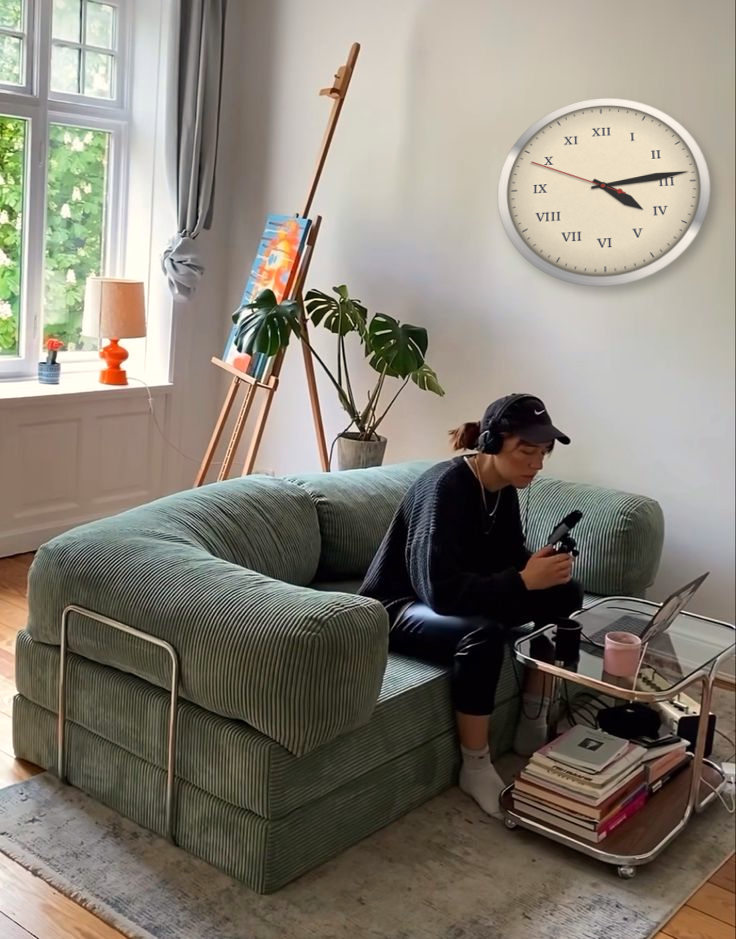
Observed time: 4h13m49s
